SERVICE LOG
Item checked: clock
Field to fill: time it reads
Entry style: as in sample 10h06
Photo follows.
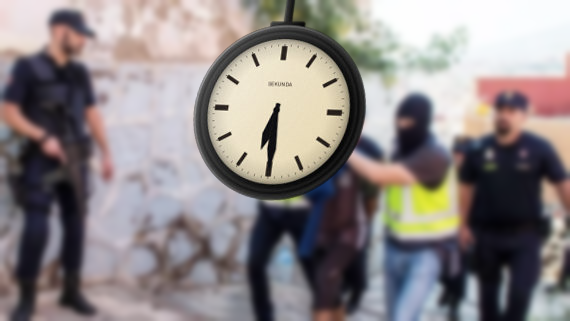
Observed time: 6h30
